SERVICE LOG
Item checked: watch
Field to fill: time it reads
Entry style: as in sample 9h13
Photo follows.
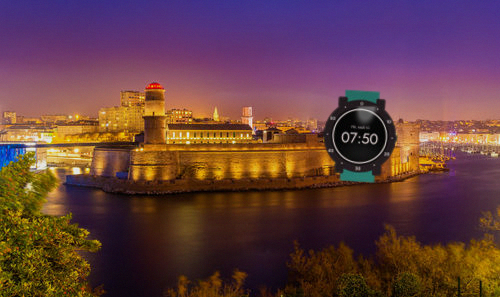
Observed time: 7h50
